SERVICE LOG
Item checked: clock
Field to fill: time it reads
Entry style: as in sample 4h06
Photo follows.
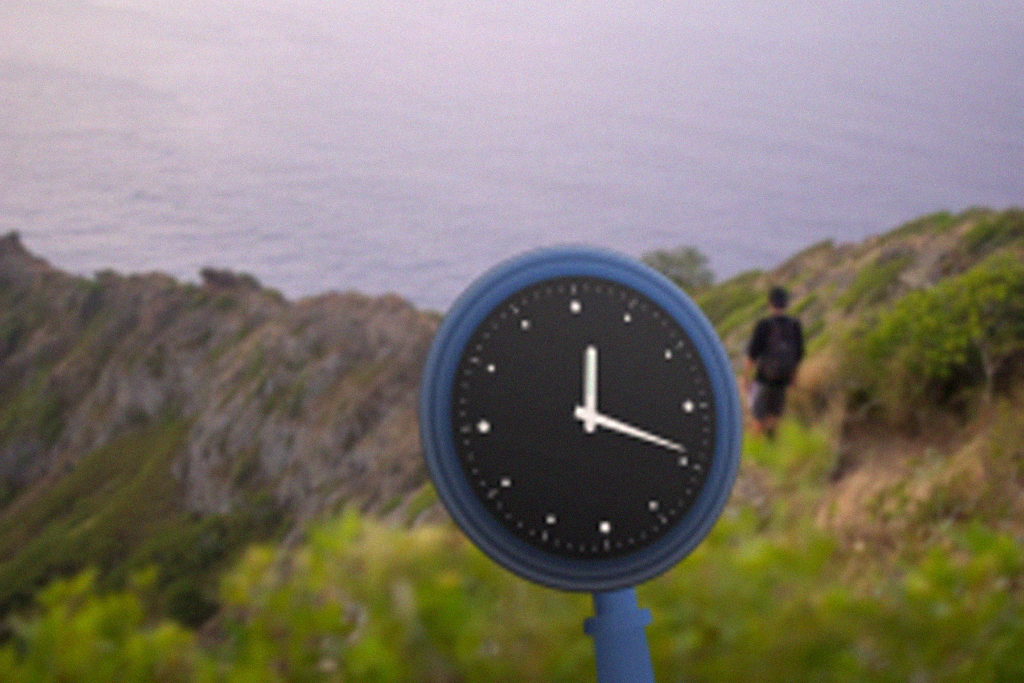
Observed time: 12h19
